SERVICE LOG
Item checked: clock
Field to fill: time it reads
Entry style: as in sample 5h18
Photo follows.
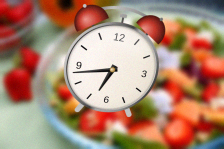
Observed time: 6h43
